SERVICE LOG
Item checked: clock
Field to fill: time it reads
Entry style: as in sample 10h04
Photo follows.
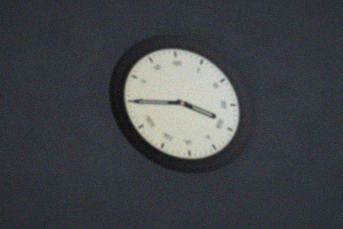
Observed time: 3h45
